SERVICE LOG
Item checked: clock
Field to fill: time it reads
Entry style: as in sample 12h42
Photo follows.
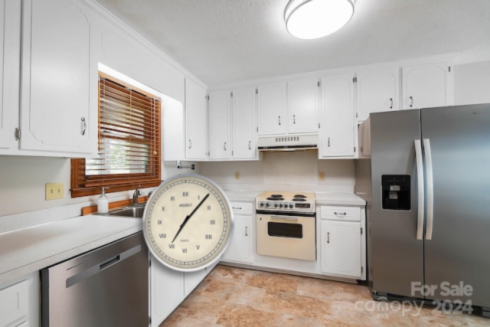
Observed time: 7h07
